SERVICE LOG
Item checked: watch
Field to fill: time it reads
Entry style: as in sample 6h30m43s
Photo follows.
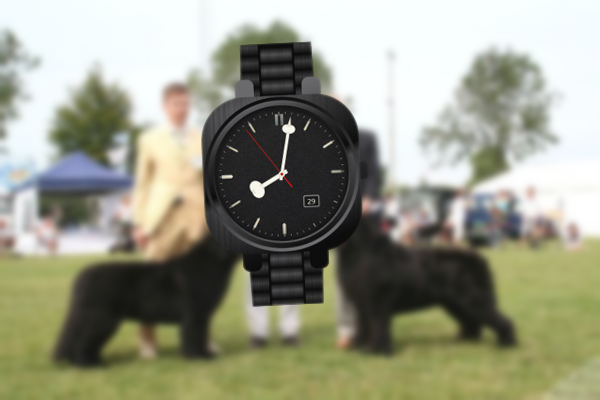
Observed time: 8h01m54s
